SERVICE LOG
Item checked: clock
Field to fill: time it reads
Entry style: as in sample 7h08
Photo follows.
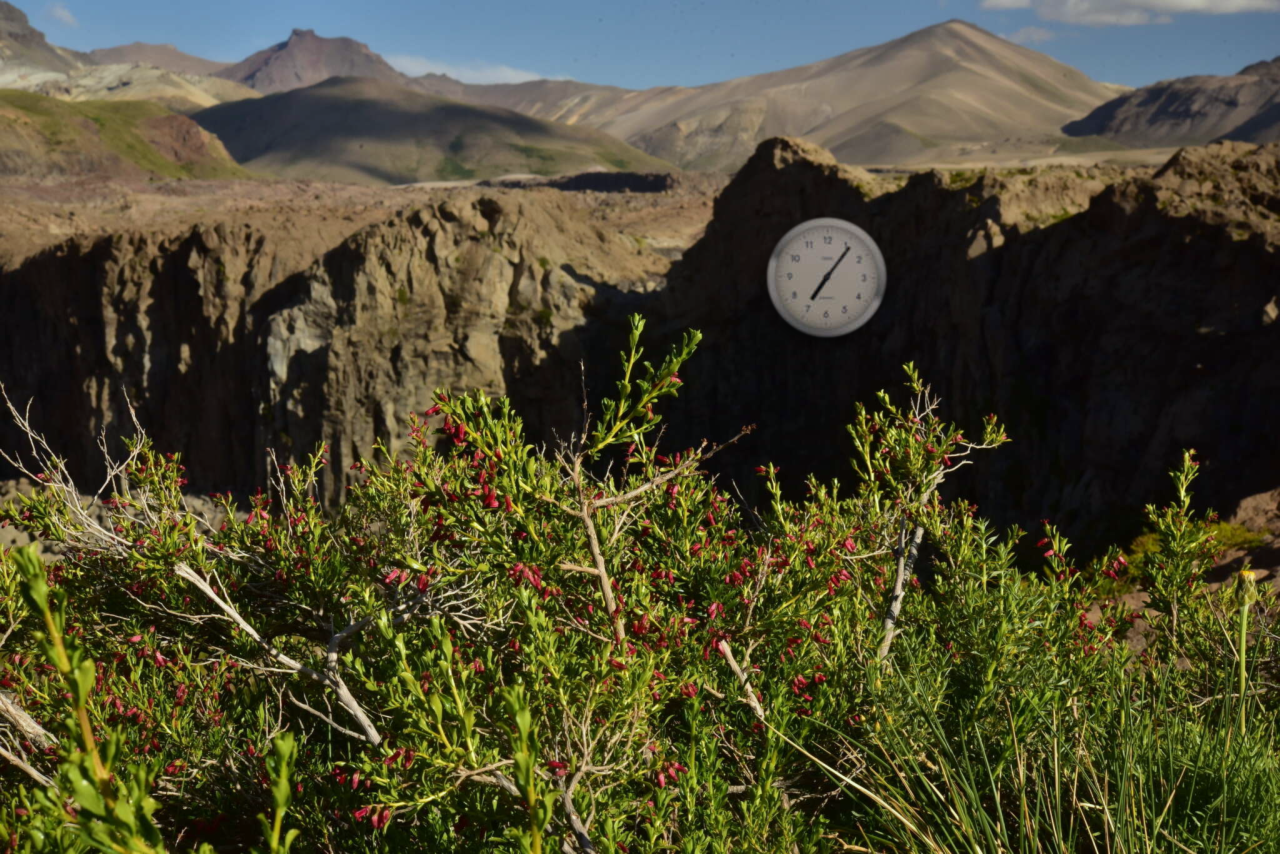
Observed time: 7h06
